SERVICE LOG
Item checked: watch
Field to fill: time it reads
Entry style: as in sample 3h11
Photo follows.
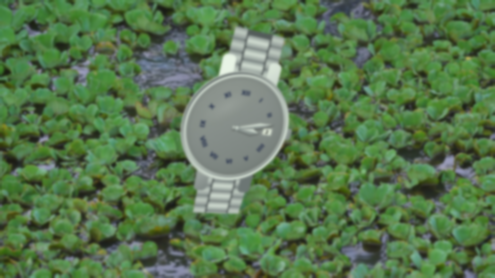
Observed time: 3h13
